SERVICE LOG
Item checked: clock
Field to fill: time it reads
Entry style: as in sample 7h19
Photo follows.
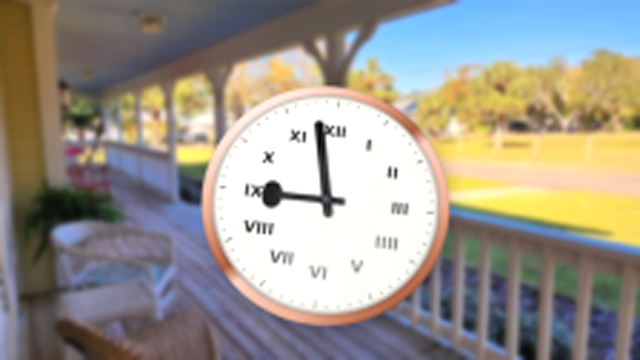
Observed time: 8h58
